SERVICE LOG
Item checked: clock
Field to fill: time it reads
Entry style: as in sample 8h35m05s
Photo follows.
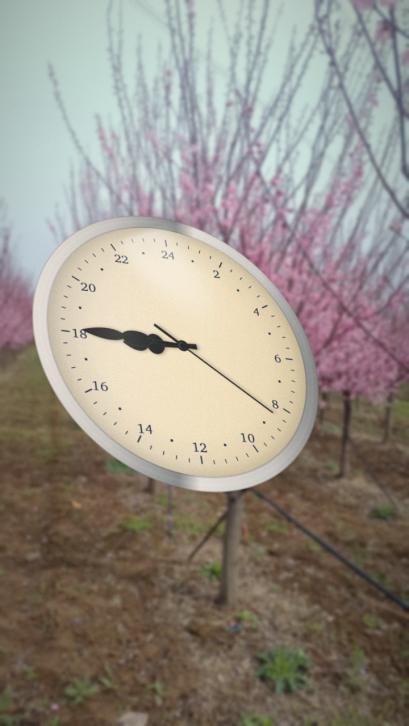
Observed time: 17h45m21s
